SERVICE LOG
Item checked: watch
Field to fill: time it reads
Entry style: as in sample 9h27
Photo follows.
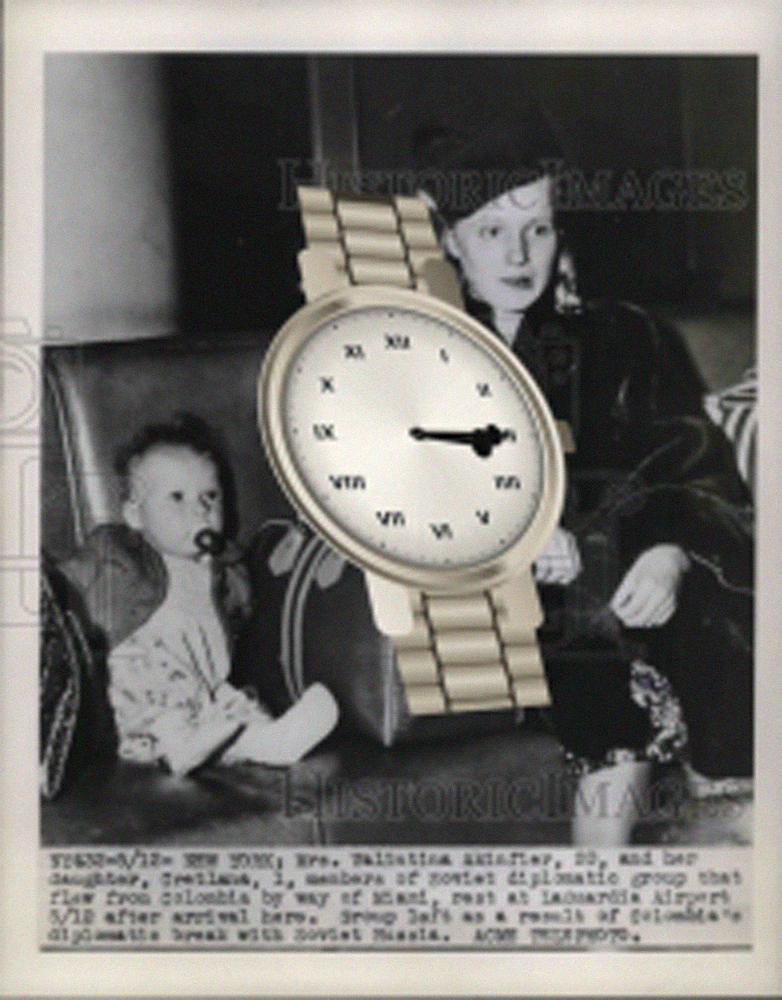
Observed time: 3h15
